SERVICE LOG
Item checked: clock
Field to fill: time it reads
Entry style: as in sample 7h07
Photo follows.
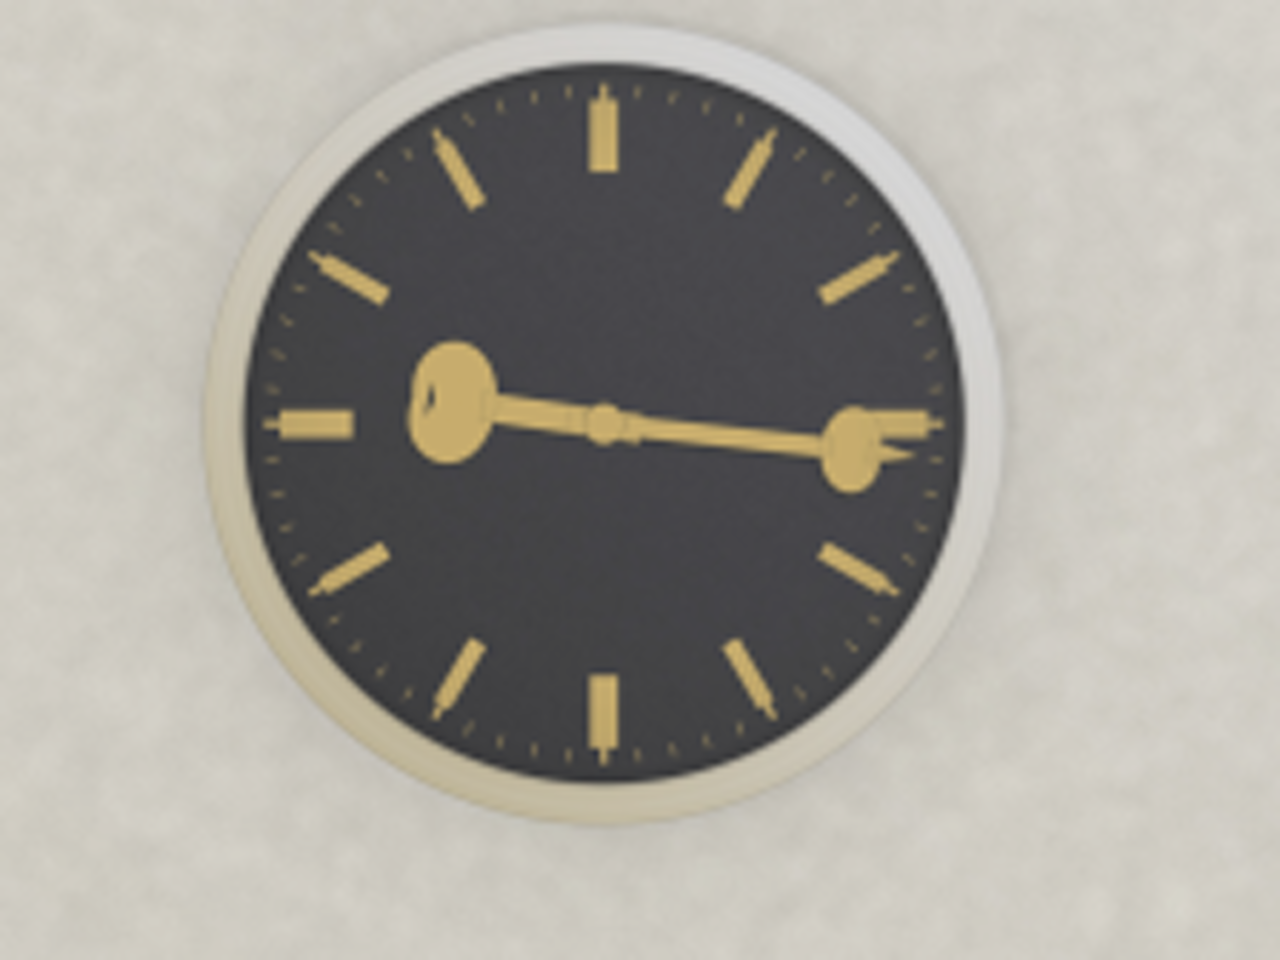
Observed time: 9h16
